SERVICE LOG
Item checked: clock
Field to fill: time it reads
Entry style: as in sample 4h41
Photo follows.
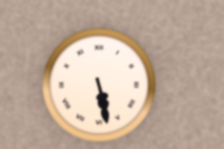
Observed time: 5h28
